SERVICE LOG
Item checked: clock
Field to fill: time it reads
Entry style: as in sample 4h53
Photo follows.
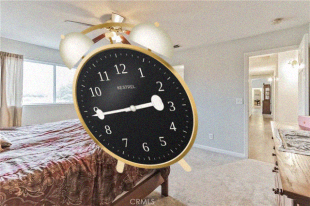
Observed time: 2h44
